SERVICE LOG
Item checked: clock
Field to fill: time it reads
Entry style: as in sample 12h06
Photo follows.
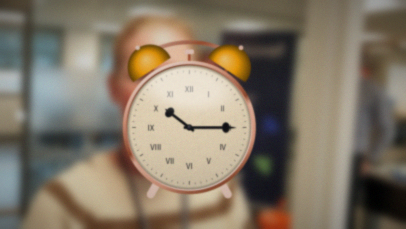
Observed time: 10h15
